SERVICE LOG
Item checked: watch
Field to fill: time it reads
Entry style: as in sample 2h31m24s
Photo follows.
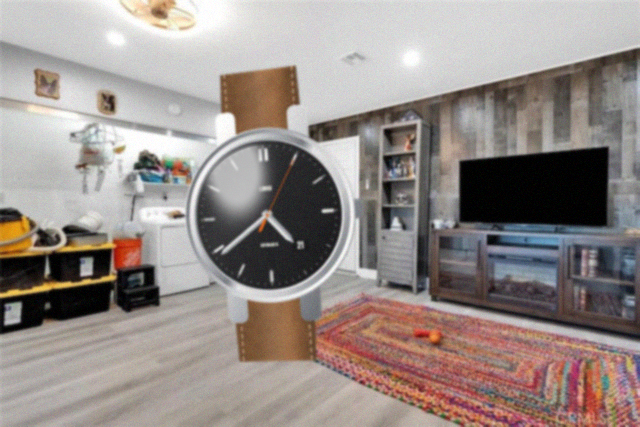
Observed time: 4h39m05s
